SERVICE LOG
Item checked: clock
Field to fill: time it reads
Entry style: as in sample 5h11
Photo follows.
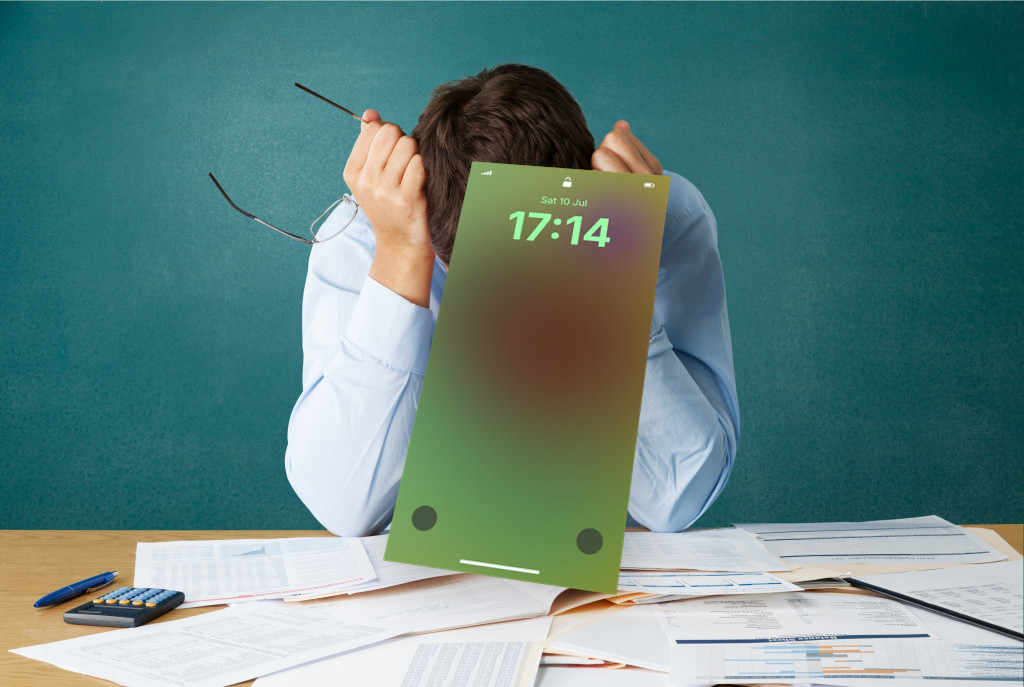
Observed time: 17h14
